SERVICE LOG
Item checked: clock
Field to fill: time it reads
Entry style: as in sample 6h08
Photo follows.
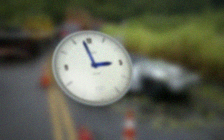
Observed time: 2h58
